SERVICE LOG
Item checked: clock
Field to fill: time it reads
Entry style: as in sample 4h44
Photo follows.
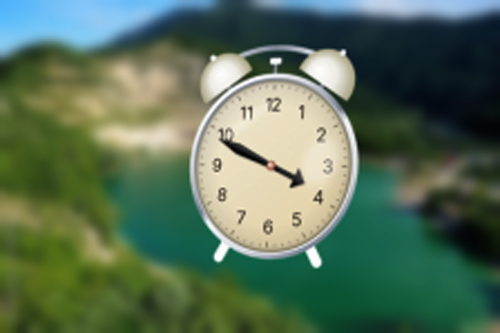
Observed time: 3h49
